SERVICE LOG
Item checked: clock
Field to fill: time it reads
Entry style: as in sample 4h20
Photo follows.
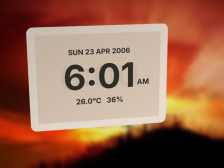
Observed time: 6h01
